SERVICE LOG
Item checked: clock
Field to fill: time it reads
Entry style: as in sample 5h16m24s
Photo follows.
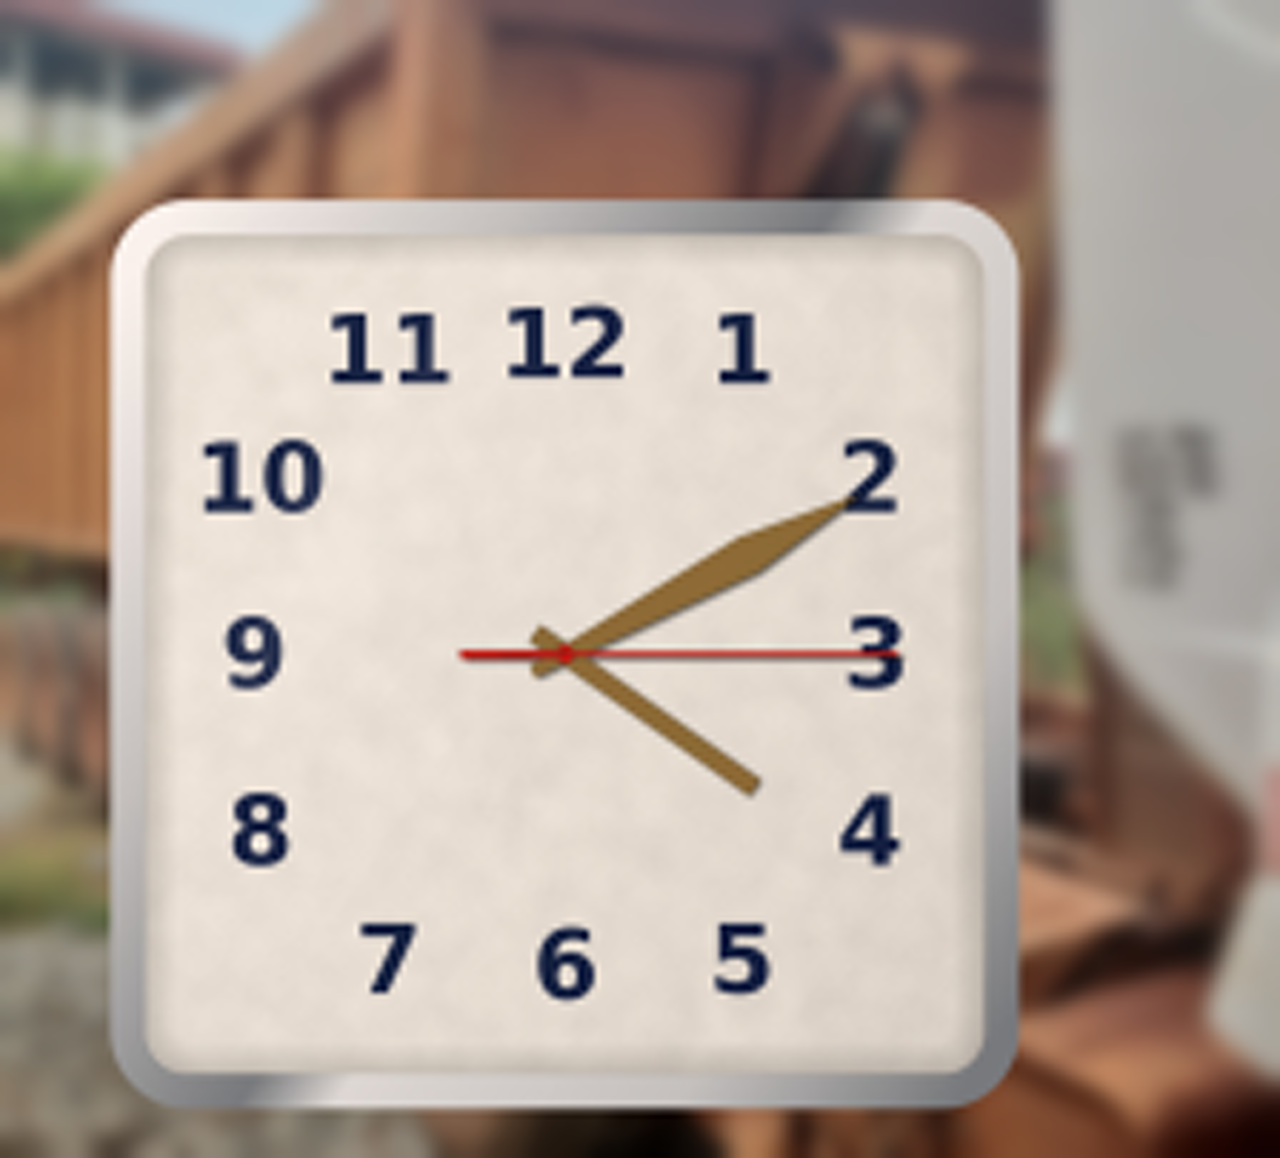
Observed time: 4h10m15s
